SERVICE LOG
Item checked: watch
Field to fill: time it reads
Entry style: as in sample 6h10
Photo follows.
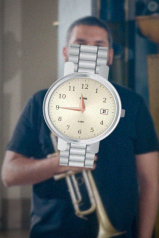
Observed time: 11h45
